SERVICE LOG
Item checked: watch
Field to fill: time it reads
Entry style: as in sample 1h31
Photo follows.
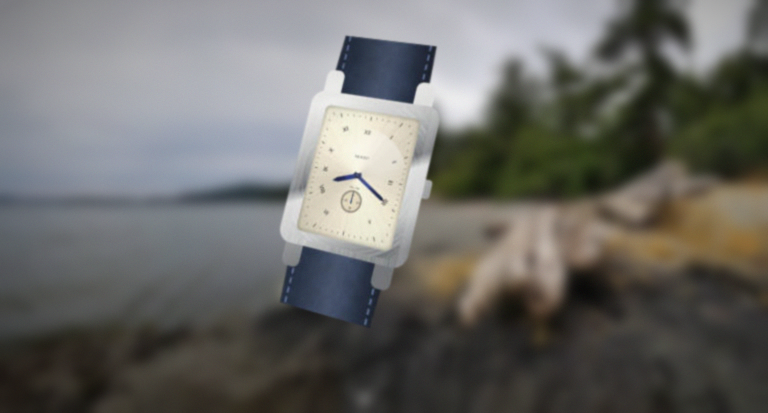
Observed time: 8h20
